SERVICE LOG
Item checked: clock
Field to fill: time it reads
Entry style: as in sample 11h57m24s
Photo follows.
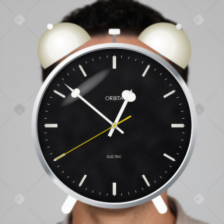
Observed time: 12h51m40s
